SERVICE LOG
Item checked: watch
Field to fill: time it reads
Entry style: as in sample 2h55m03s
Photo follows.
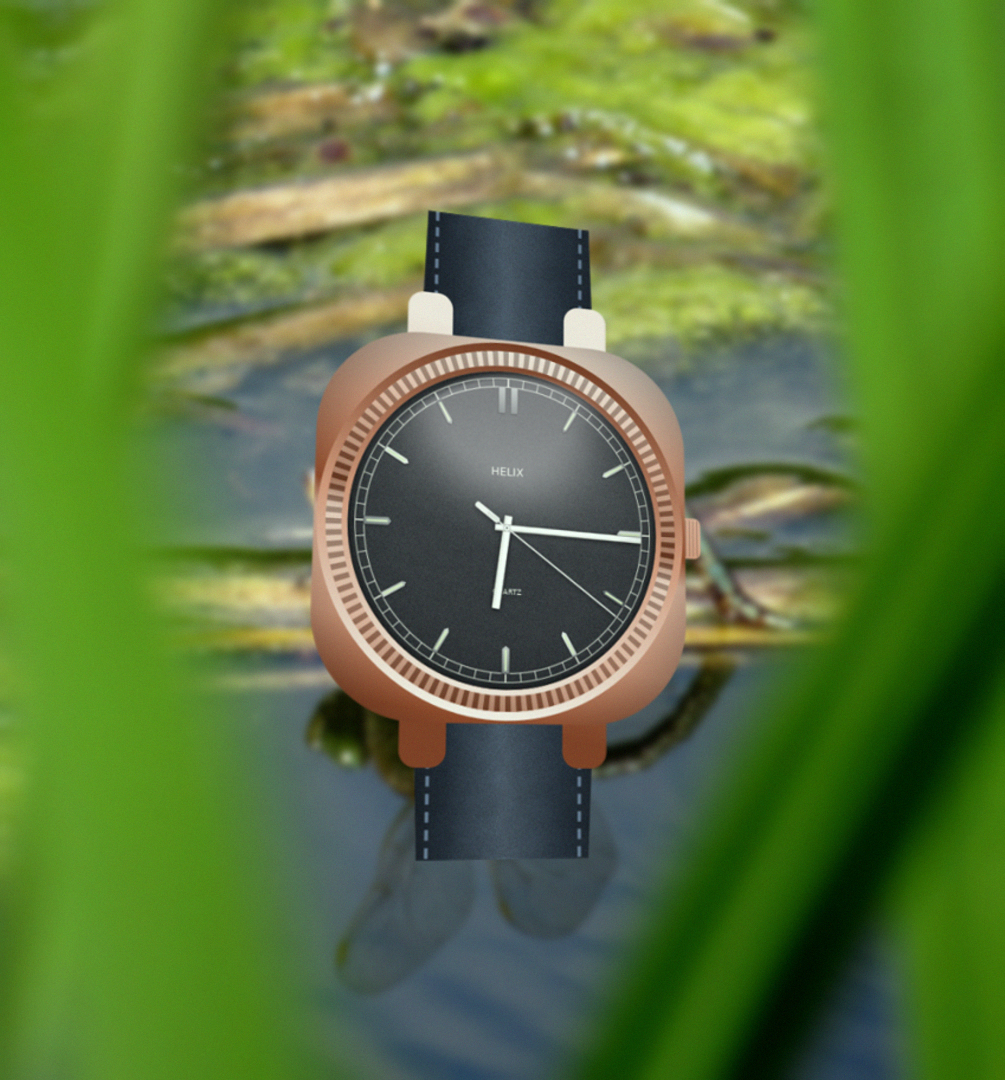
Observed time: 6h15m21s
